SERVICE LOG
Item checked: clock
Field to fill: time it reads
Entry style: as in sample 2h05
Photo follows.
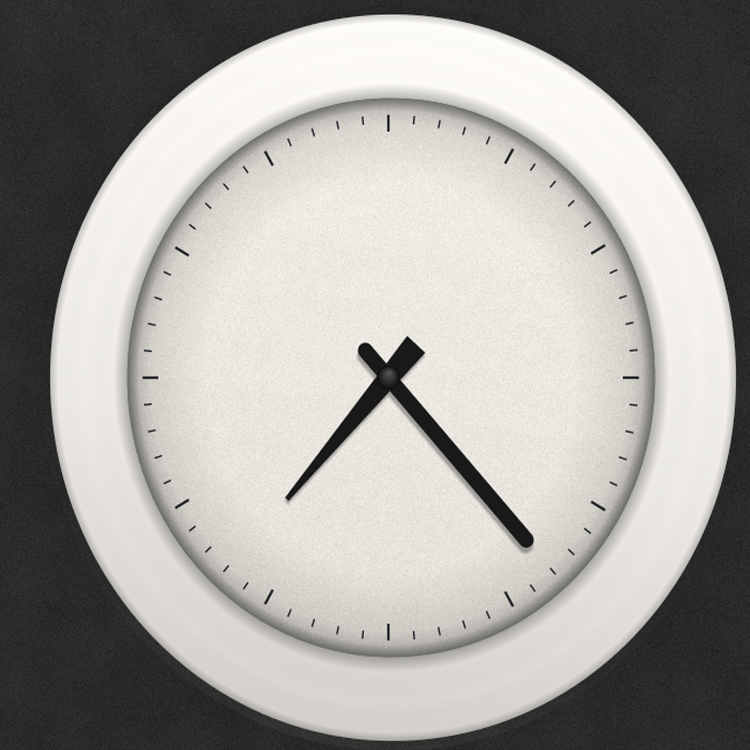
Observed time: 7h23
